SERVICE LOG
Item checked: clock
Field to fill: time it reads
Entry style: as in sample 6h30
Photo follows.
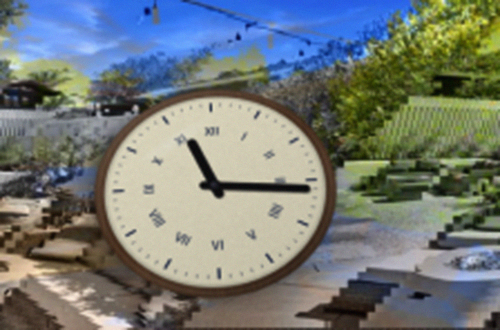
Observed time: 11h16
